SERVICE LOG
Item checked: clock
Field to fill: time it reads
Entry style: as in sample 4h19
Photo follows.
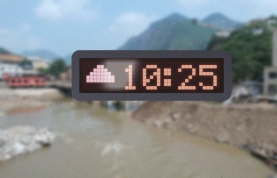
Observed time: 10h25
